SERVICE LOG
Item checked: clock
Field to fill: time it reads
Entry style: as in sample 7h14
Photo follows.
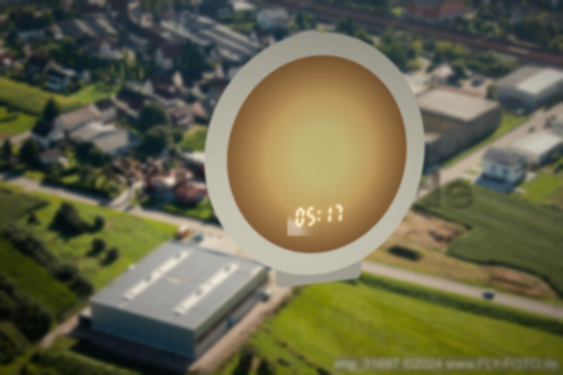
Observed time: 5h17
